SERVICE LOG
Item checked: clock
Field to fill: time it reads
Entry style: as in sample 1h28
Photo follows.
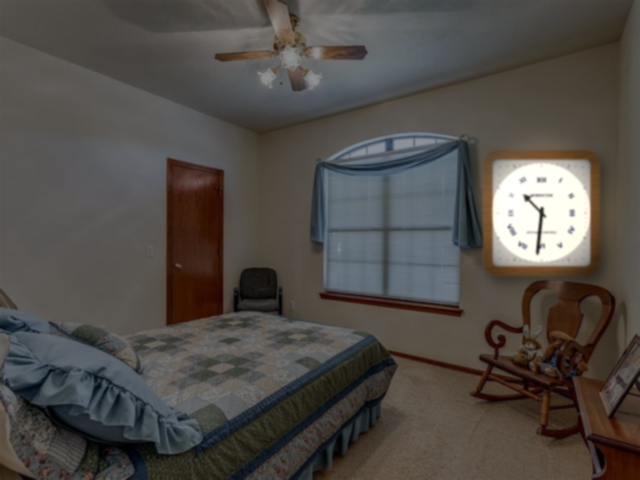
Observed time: 10h31
